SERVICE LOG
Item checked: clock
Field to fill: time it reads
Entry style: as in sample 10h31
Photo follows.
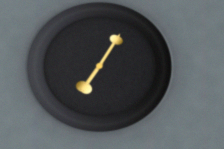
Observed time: 7h05
